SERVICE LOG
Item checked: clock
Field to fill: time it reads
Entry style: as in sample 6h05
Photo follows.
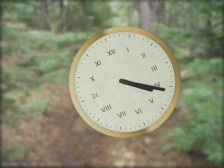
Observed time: 4h21
